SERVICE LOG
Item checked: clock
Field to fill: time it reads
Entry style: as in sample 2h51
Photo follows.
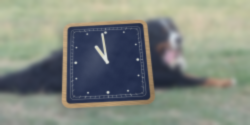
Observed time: 10h59
